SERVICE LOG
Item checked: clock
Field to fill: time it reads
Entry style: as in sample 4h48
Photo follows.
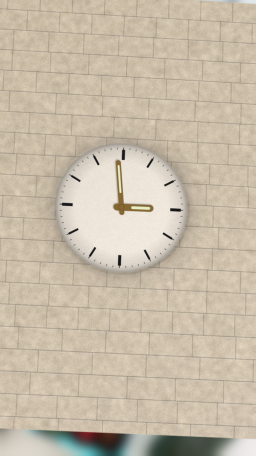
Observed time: 2h59
